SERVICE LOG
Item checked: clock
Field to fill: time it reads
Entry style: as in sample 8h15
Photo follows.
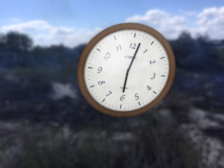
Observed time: 6h02
